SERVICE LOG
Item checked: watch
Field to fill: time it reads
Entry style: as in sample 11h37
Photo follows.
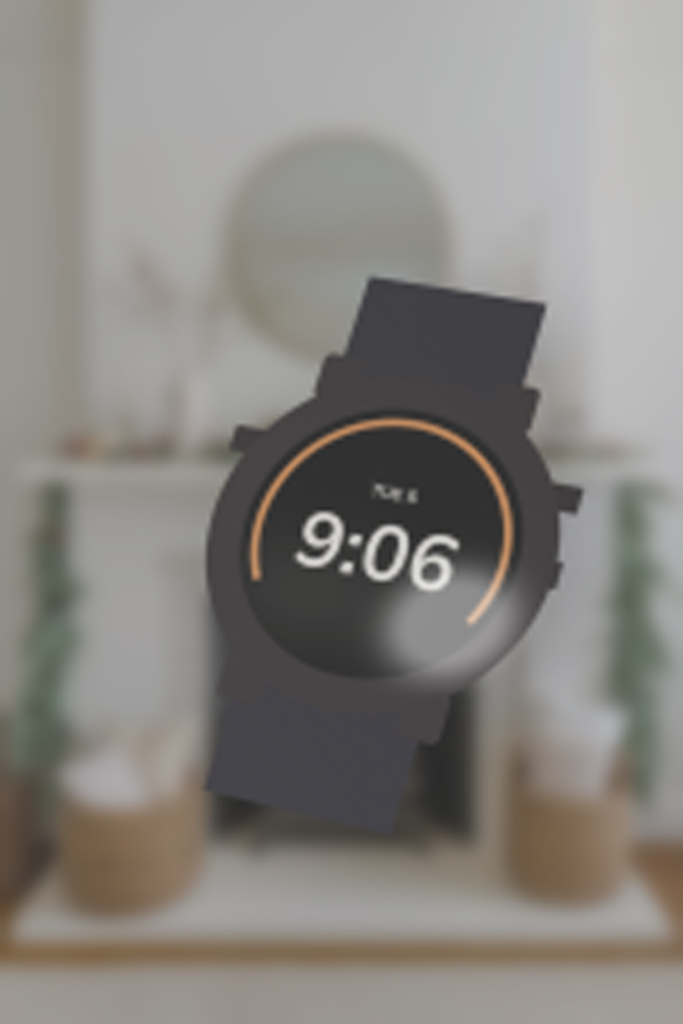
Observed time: 9h06
